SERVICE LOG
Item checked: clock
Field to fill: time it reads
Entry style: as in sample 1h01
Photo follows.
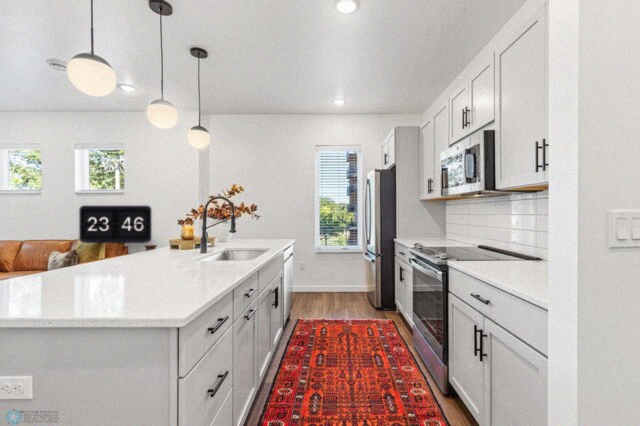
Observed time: 23h46
